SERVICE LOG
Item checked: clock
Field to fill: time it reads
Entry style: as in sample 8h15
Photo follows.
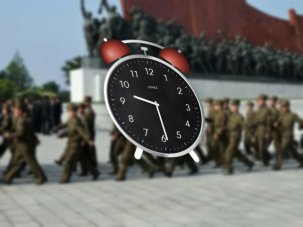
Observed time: 9h29
